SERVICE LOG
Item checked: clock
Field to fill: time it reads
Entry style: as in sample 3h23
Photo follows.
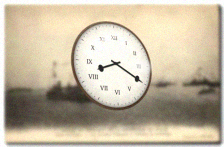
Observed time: 8h20
